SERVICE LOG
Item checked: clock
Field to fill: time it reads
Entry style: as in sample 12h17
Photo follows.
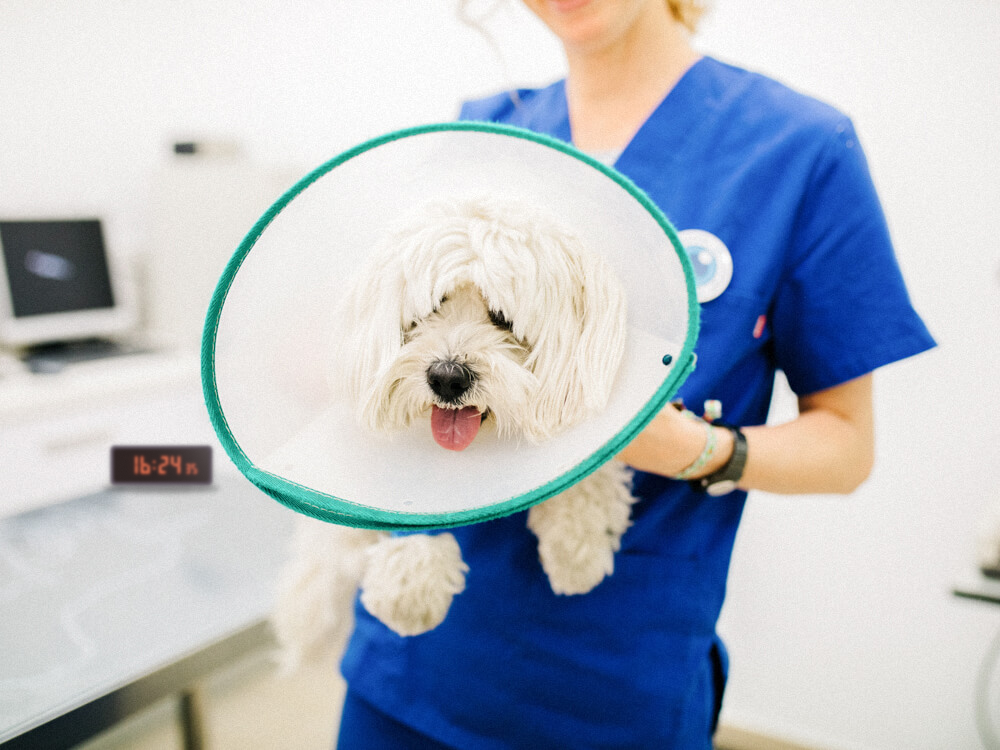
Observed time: 16h24
